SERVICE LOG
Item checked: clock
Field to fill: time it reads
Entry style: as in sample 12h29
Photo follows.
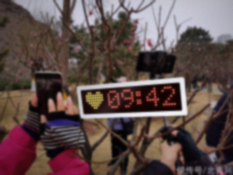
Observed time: 9h42
